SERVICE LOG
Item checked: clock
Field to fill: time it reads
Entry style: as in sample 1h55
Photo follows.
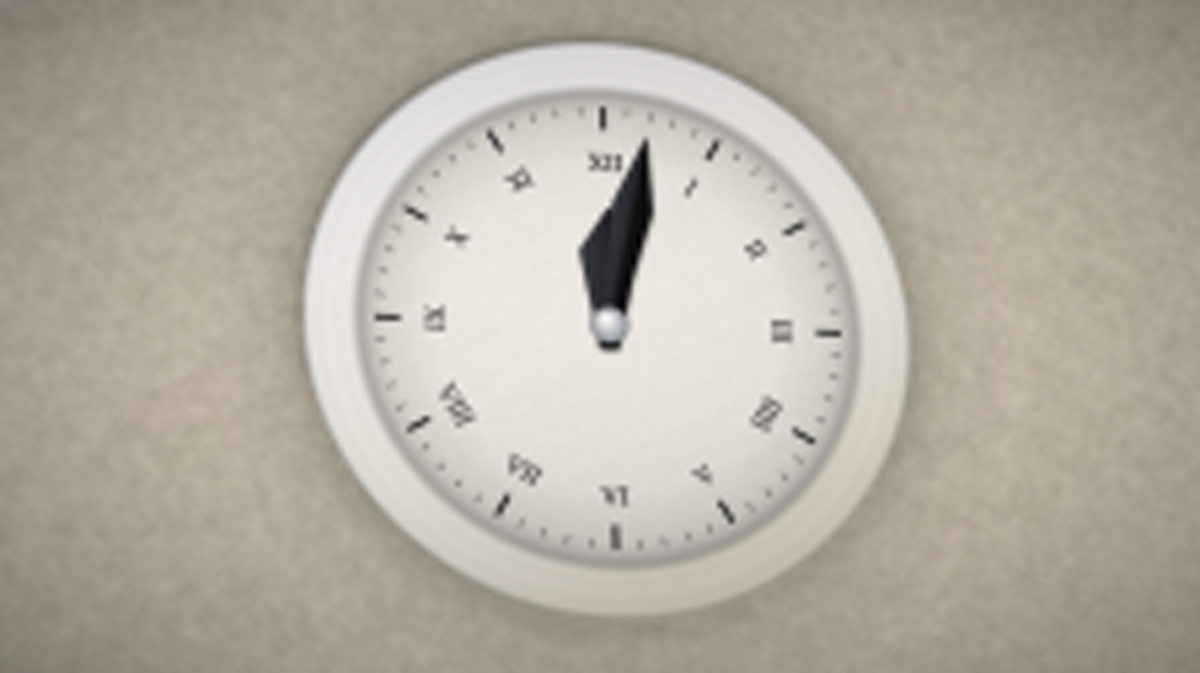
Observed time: 12h02
